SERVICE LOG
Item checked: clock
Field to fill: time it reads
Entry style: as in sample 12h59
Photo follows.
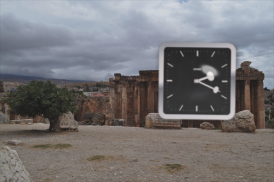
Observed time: 2h19
